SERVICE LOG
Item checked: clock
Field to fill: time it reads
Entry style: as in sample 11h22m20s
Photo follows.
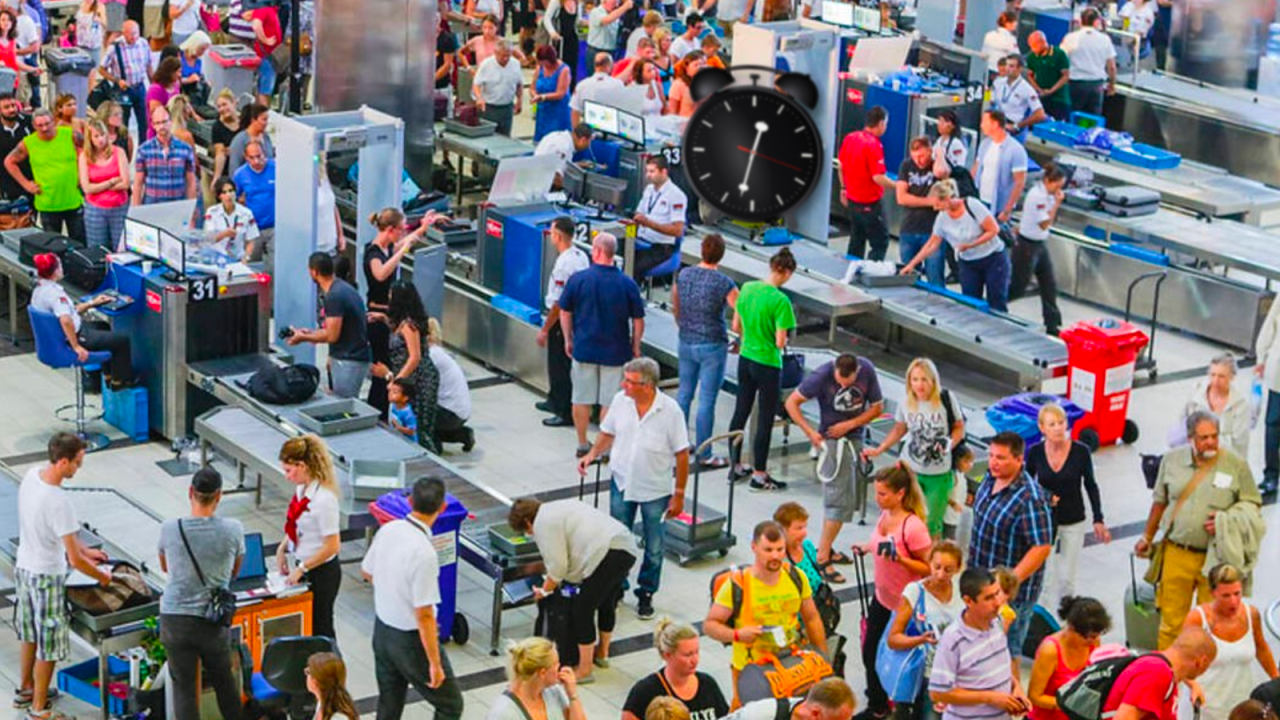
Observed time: 12h32m18s
